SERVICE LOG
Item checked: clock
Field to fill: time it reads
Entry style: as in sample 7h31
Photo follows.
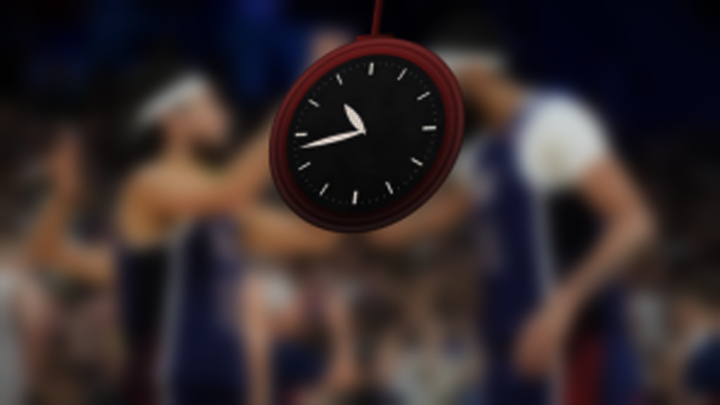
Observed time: 10h43
